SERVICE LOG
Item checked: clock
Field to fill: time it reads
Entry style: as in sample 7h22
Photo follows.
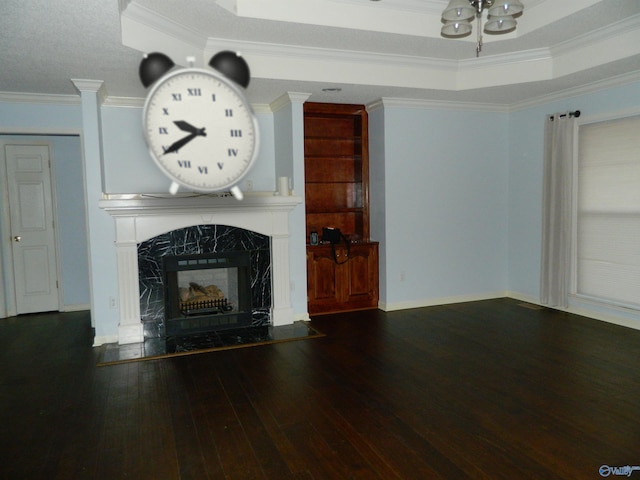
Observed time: 9h40
